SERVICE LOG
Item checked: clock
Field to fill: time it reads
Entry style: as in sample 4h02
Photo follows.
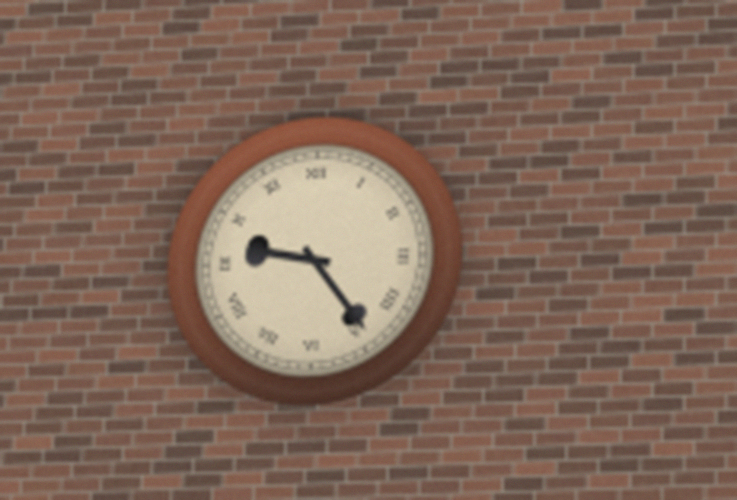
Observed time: 9h24
